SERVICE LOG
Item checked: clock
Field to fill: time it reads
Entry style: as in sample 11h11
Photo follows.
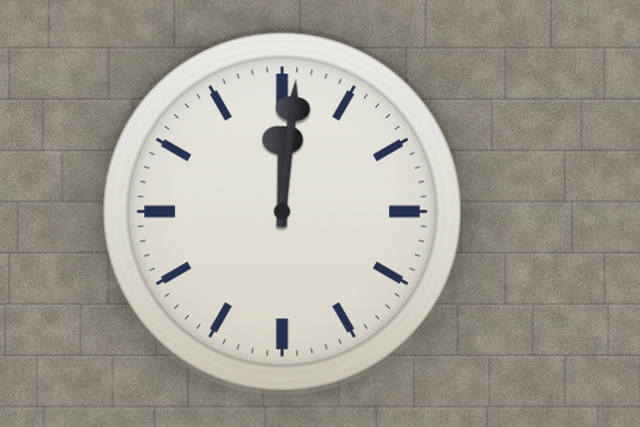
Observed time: 12h01
